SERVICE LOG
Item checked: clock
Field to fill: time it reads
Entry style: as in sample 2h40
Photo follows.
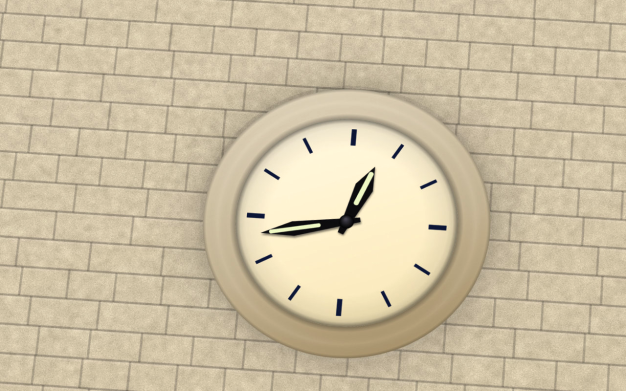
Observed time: 12h43
